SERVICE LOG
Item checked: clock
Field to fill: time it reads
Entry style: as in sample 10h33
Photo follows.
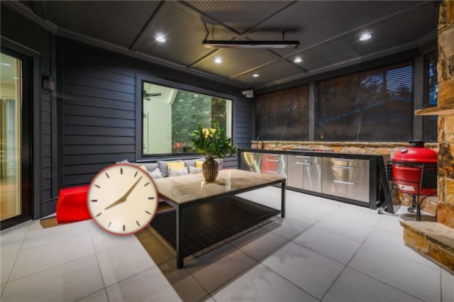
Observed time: 8h07
